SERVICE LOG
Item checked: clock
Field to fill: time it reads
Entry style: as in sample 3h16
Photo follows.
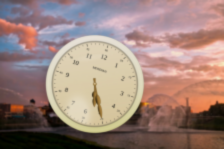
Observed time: 5h25
